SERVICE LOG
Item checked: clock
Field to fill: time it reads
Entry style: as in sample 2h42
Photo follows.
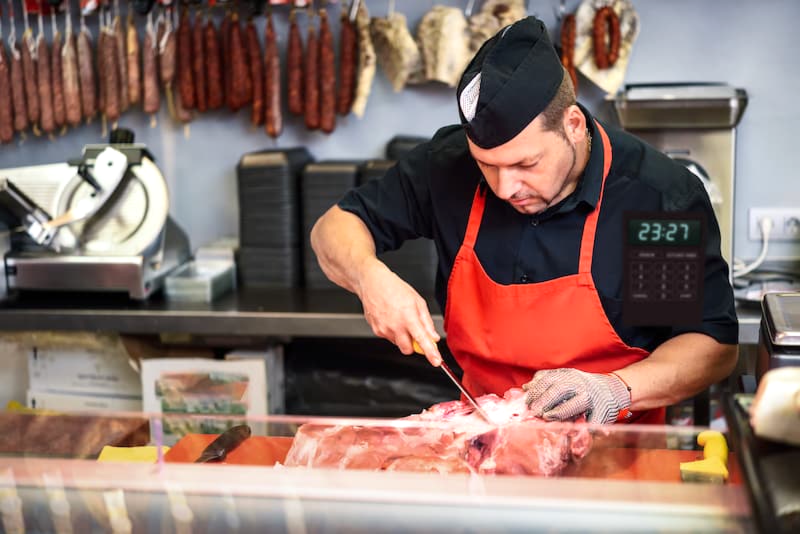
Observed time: 23h27
